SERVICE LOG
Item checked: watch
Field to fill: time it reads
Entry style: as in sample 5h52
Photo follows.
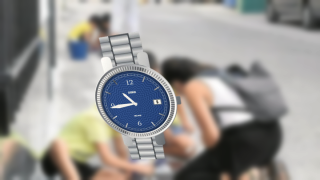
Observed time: 10h44
